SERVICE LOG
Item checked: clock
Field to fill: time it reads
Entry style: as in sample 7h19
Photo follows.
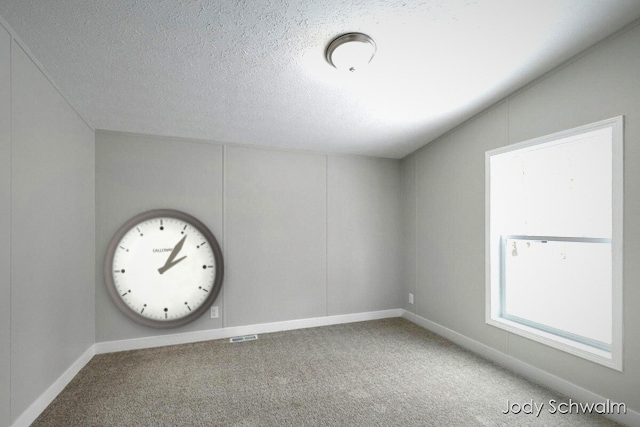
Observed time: 2h06
